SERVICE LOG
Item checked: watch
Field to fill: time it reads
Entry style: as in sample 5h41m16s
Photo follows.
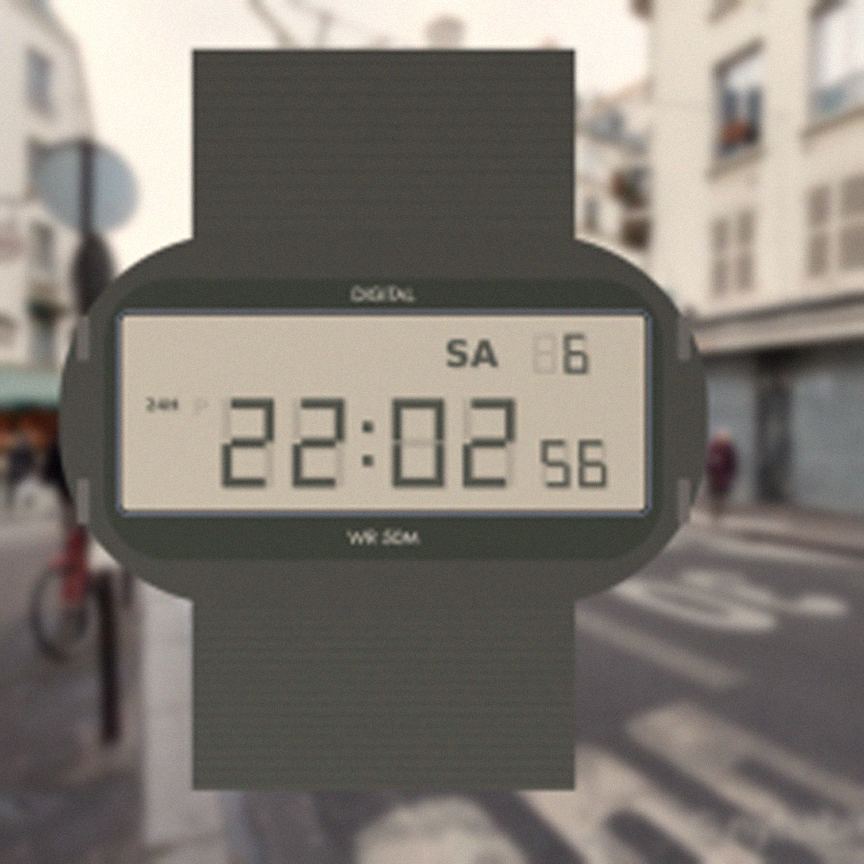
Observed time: 22h02m56s
